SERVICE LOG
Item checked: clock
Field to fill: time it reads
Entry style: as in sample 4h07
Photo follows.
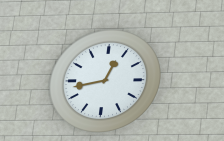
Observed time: 12h43
